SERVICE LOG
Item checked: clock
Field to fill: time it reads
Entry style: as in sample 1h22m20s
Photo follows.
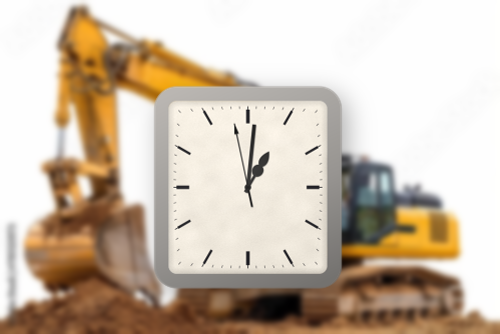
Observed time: 1h00m58s
